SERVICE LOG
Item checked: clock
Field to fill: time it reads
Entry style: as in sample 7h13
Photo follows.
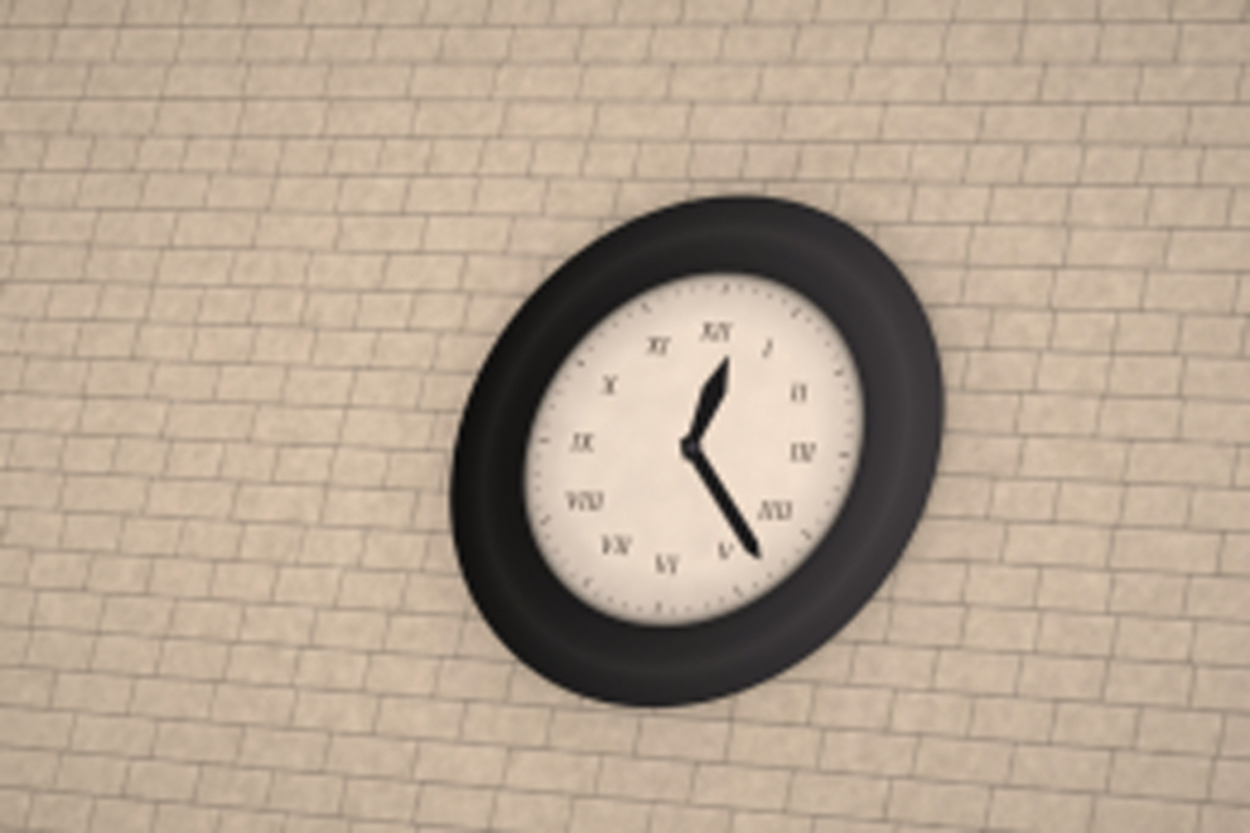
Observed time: 12h23
